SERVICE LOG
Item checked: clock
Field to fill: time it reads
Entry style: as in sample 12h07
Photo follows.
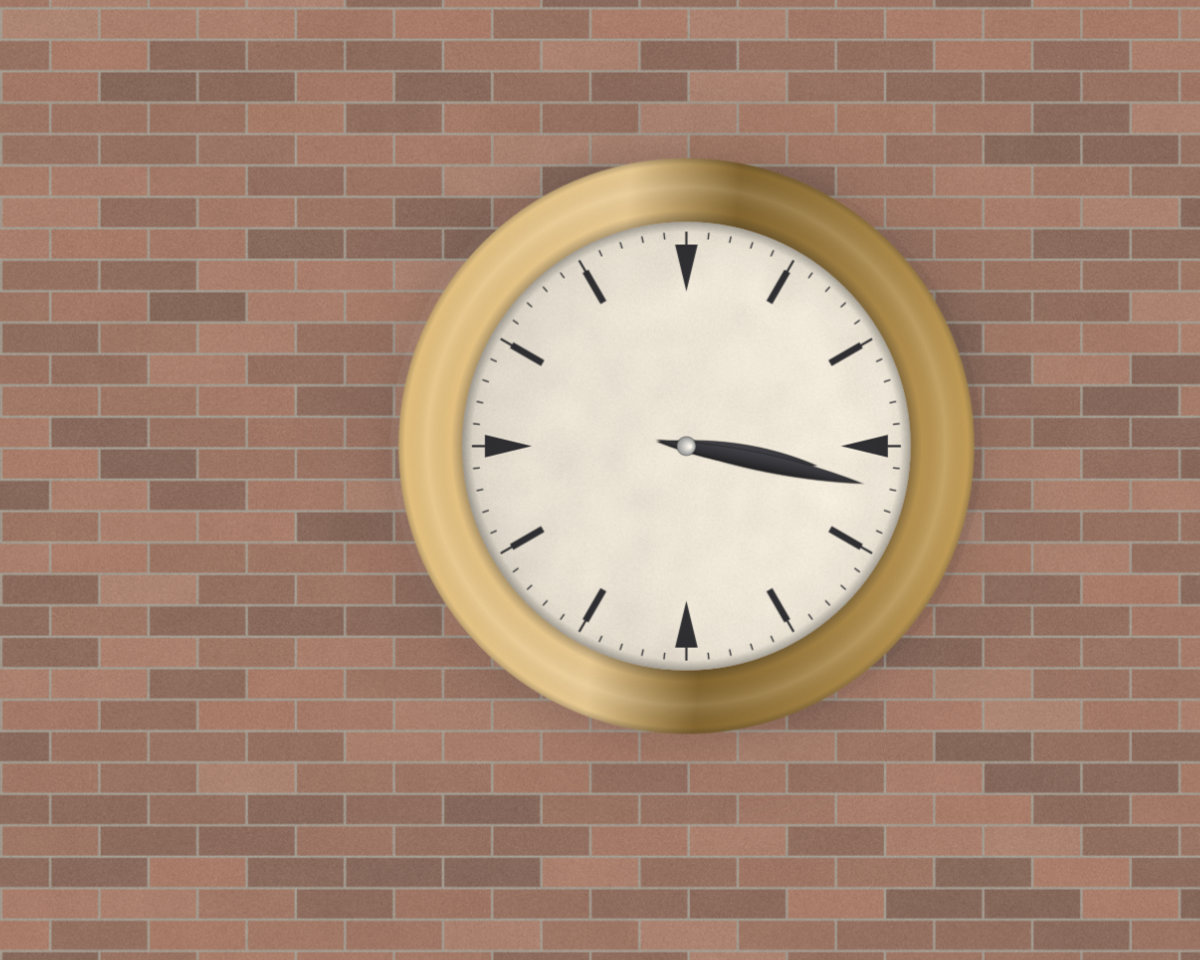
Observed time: 3h17
